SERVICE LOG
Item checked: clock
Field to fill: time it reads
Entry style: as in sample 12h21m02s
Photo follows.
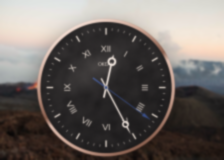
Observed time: 12h25m21s
